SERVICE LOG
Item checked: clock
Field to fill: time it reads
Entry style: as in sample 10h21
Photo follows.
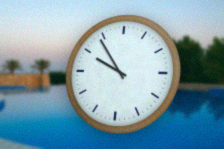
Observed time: 9h54
